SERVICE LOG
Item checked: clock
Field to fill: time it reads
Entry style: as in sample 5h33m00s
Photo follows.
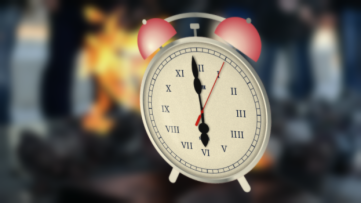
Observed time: 5h59m05s
